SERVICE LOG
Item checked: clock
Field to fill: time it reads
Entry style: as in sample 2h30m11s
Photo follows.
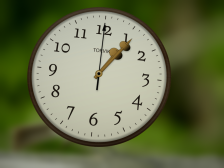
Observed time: 1h06m00s
